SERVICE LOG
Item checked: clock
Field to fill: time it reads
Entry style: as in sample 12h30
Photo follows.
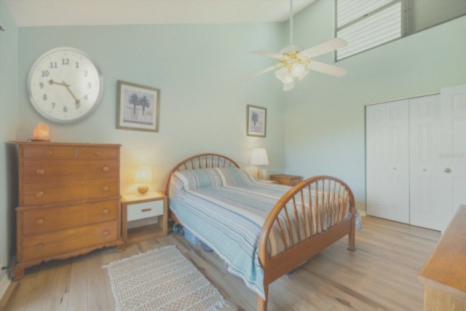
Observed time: 9h24
